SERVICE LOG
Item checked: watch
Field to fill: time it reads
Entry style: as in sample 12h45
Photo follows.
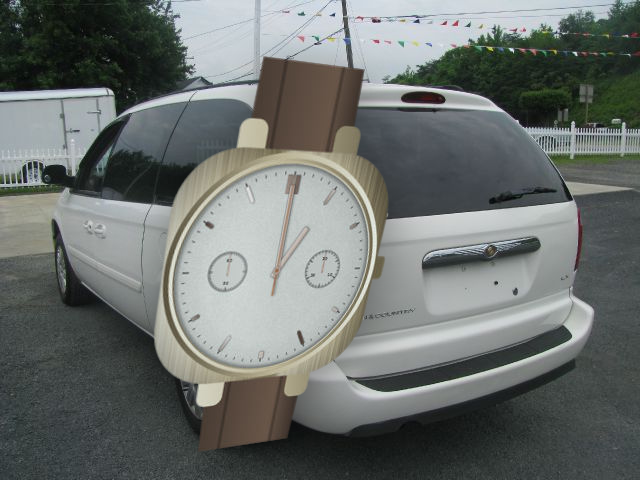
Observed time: 1h00
